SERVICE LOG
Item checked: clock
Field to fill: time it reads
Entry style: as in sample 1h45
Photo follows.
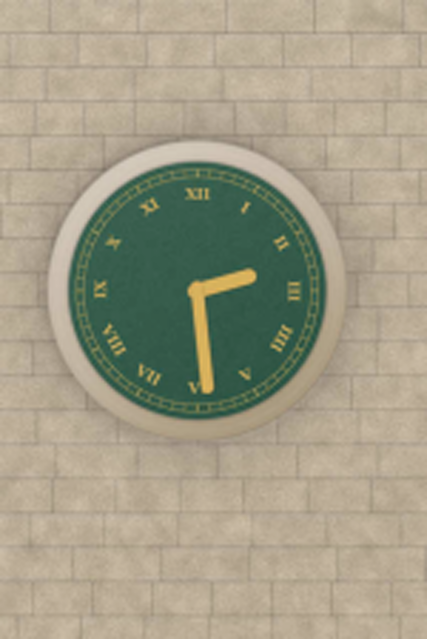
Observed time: 2h29
